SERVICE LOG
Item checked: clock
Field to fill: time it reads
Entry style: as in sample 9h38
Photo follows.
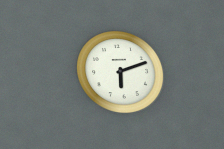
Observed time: 6h12
